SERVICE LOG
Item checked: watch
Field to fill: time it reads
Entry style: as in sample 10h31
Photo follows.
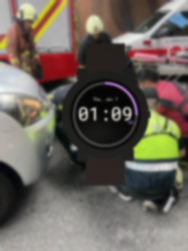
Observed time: 1h09
